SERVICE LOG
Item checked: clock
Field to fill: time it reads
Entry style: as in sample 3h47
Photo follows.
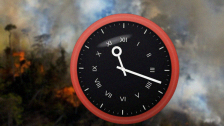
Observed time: 11h18
